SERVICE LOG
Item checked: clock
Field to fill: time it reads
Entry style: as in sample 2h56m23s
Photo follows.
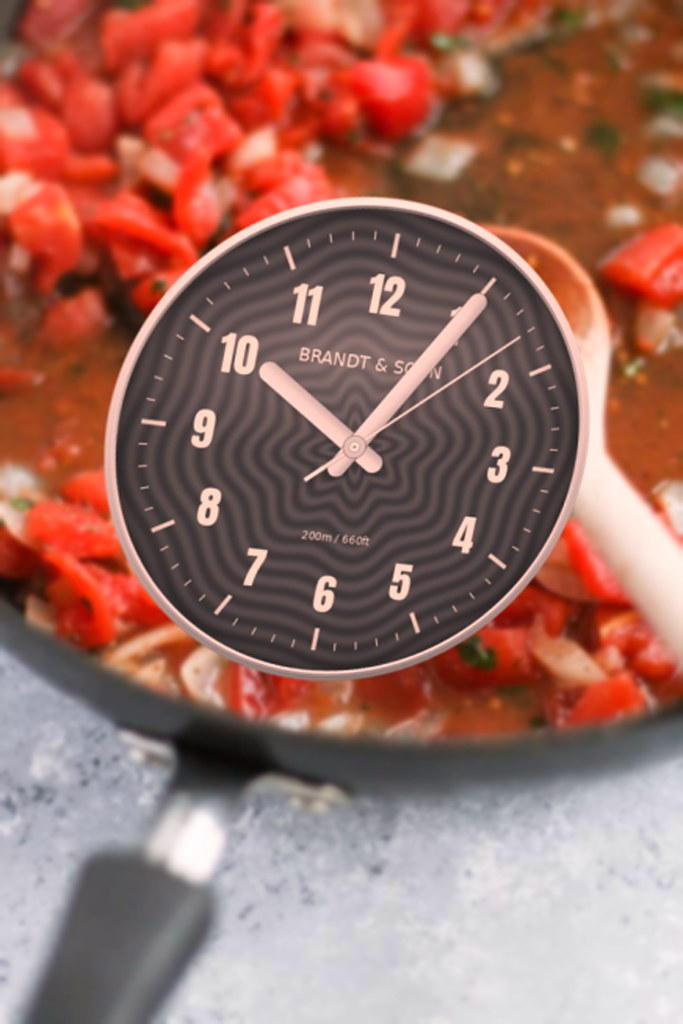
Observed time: 10h05m08s
